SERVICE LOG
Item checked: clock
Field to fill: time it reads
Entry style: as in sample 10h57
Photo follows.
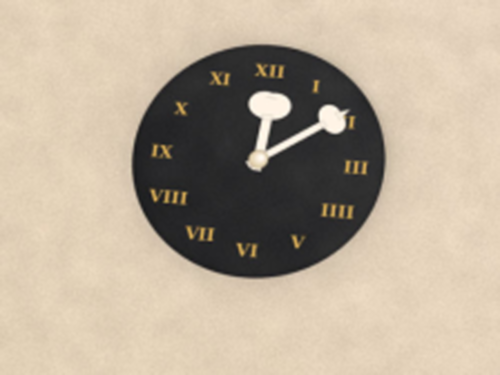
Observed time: 12h09
